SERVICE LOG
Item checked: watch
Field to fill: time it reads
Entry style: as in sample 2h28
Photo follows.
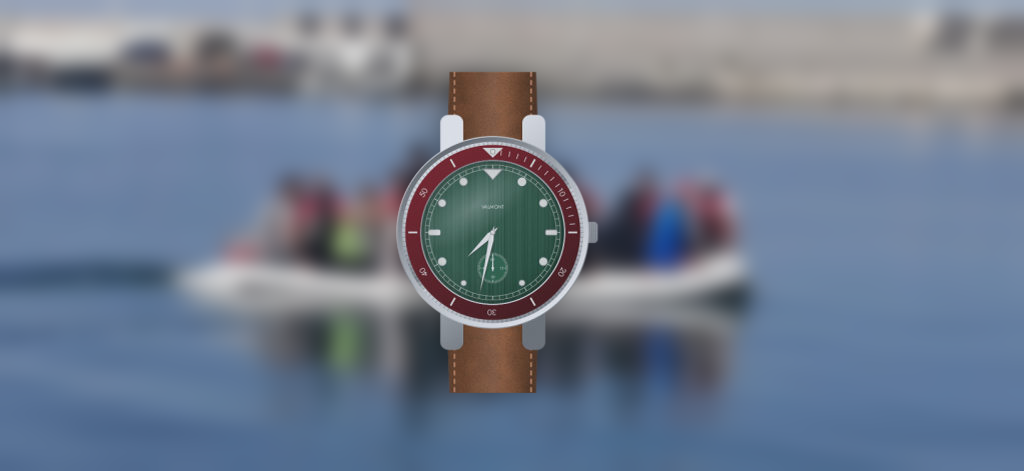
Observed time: 7h32
